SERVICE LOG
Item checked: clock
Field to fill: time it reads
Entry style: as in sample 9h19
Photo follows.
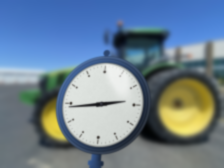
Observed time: 2h44
